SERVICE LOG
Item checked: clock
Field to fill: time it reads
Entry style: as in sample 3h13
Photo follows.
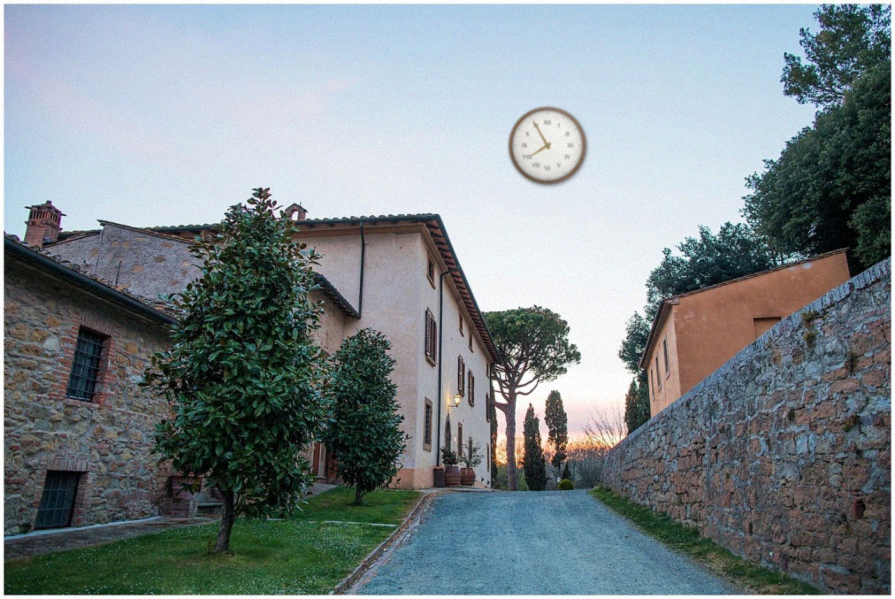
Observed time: 7h55
